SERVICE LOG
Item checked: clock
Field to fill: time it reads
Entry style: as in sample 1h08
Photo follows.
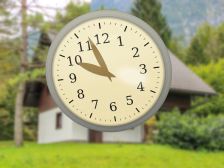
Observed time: 9h57
